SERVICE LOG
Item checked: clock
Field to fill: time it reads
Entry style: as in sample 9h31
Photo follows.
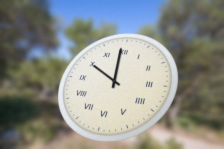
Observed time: 9h59
